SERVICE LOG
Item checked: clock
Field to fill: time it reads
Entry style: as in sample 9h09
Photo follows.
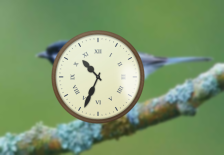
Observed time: 10h34
